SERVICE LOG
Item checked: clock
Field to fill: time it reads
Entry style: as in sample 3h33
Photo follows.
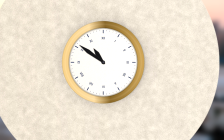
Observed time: 10h51
